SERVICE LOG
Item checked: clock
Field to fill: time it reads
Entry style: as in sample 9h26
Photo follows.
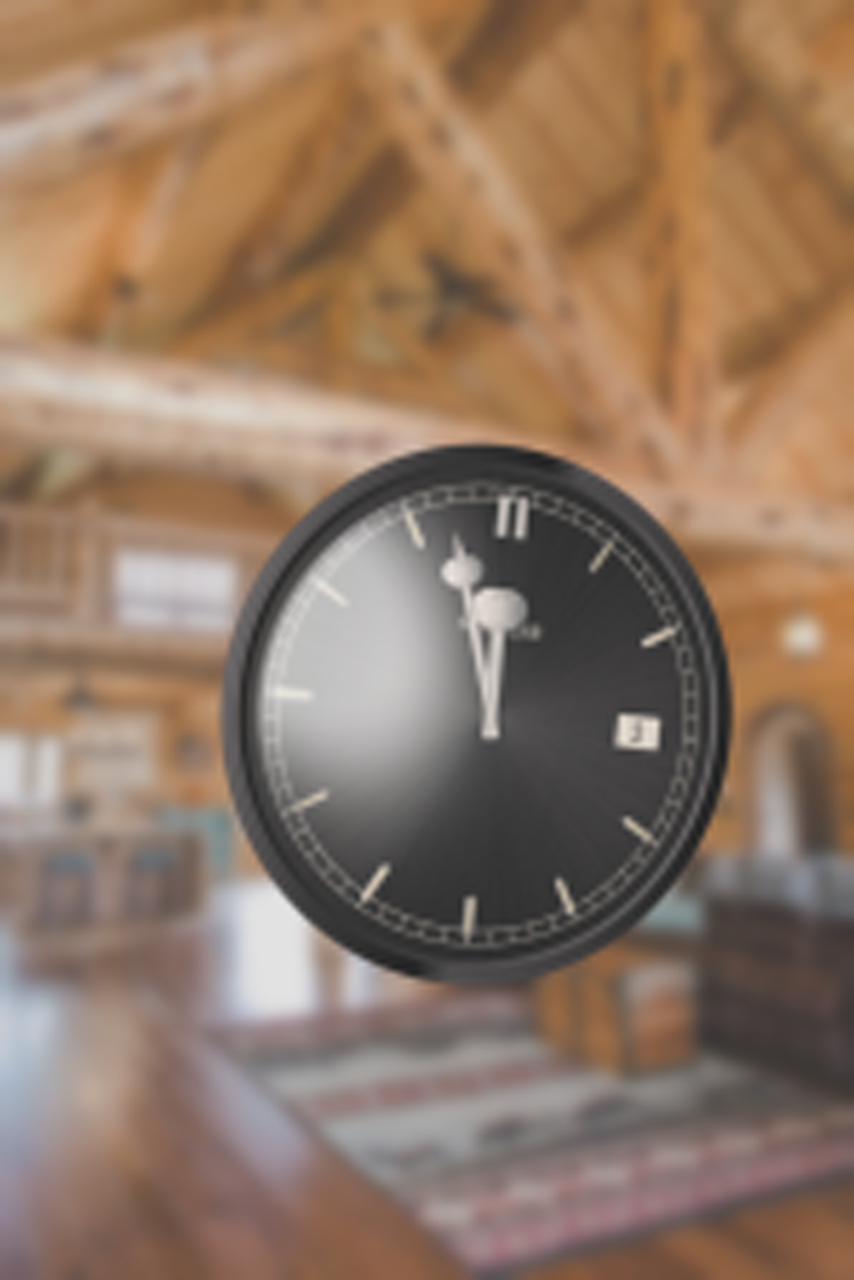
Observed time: 11h57
